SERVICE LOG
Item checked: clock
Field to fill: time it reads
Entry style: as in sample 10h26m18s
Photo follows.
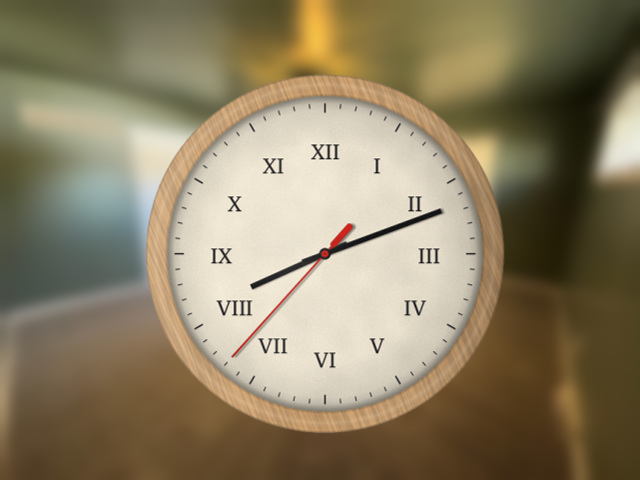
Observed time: 8h11m37s
